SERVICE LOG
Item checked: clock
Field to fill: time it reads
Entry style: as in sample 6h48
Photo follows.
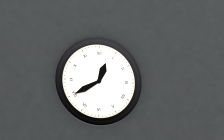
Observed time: 12h40
